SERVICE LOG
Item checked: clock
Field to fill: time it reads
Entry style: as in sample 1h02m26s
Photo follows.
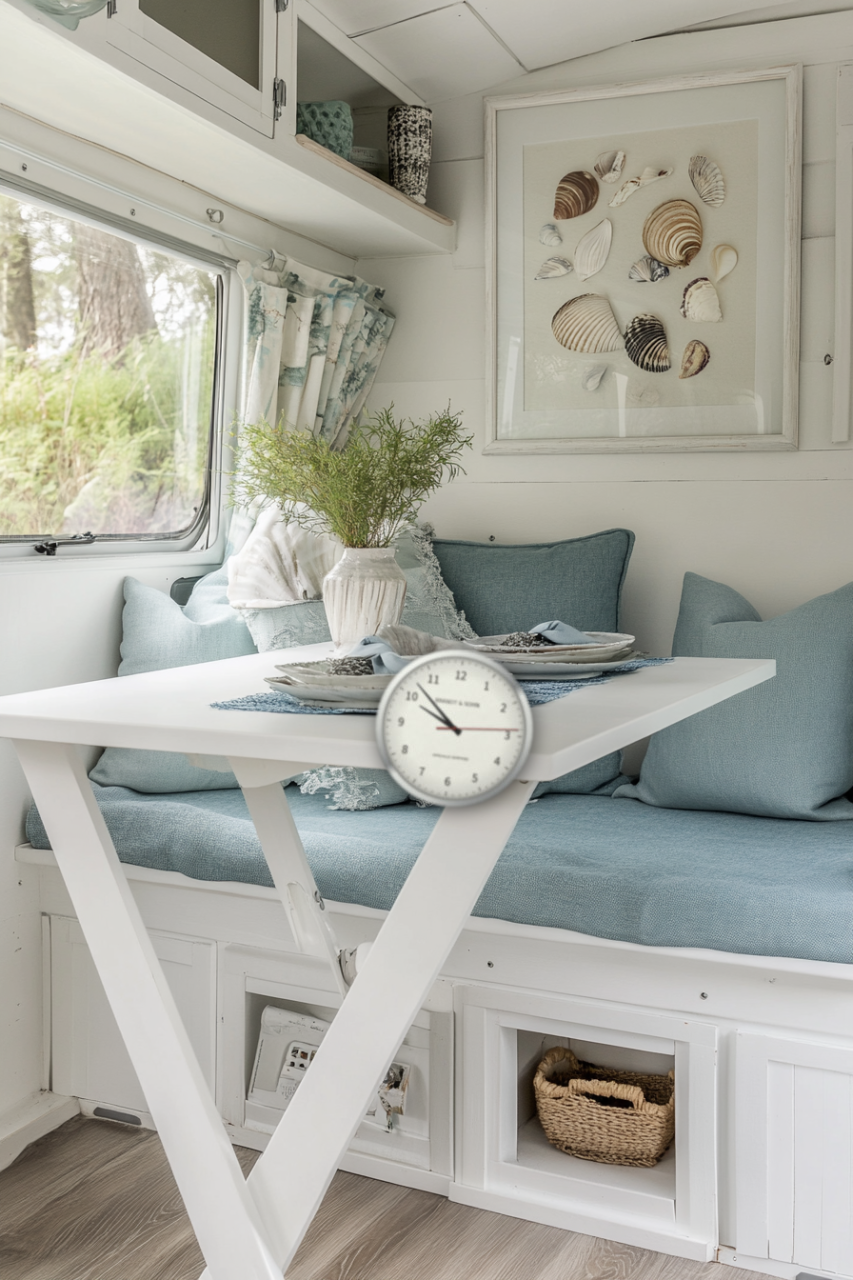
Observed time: 9h52m14s
